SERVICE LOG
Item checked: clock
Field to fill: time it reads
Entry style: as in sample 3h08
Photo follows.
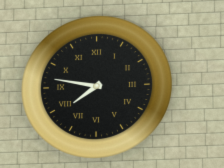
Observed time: 7h47
